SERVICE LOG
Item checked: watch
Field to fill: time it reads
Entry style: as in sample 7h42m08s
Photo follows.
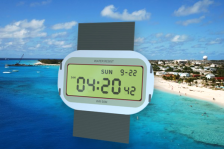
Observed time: 4h20m42s
